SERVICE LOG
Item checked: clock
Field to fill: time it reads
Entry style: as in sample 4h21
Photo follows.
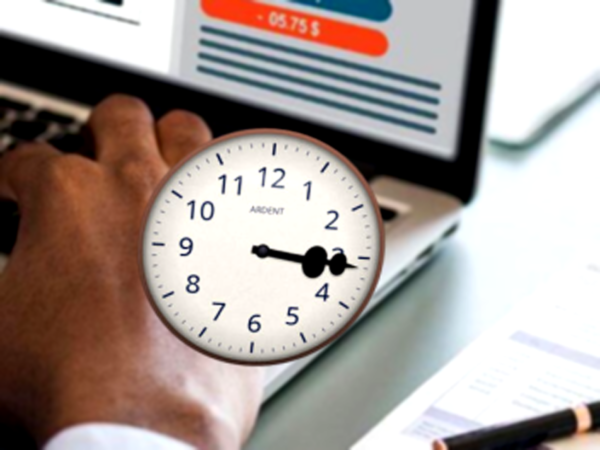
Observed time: 3h16
